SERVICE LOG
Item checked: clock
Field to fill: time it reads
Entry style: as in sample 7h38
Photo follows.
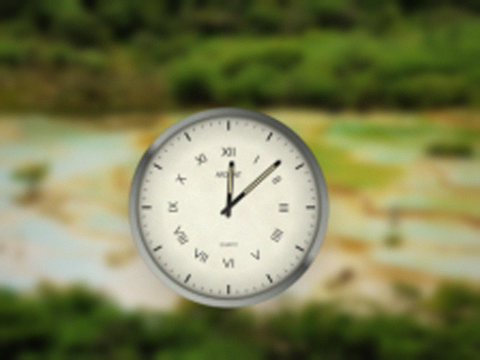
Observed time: 12h08
